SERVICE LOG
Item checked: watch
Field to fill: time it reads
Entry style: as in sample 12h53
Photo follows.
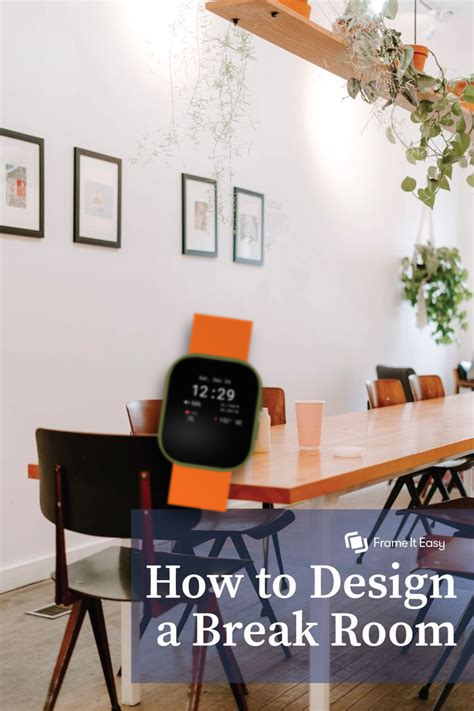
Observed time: 12h29
